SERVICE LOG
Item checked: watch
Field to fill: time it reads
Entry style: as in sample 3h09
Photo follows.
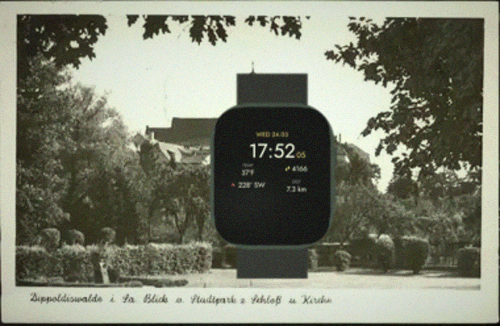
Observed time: 17h52
